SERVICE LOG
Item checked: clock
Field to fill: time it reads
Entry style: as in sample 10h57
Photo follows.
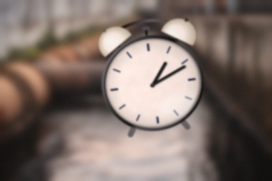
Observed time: 1h11
